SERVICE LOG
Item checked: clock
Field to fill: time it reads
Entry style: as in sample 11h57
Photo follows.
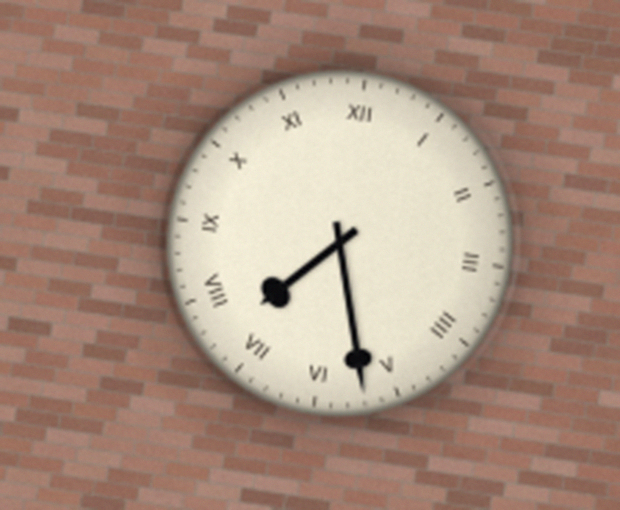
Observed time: 7h27
